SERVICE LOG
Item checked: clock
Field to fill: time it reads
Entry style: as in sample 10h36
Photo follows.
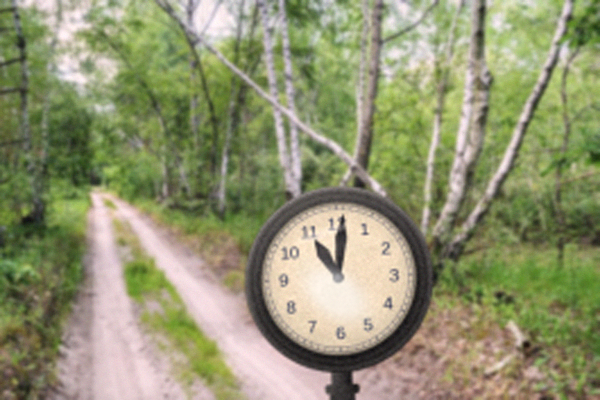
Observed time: 11h01
